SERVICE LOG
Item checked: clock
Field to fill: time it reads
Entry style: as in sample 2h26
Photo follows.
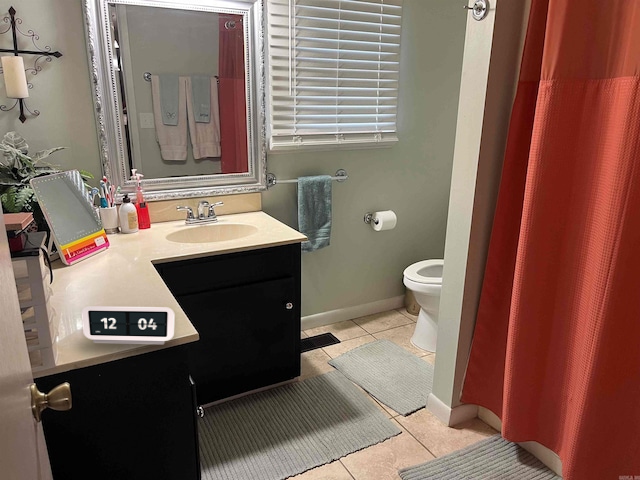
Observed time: 12h04
